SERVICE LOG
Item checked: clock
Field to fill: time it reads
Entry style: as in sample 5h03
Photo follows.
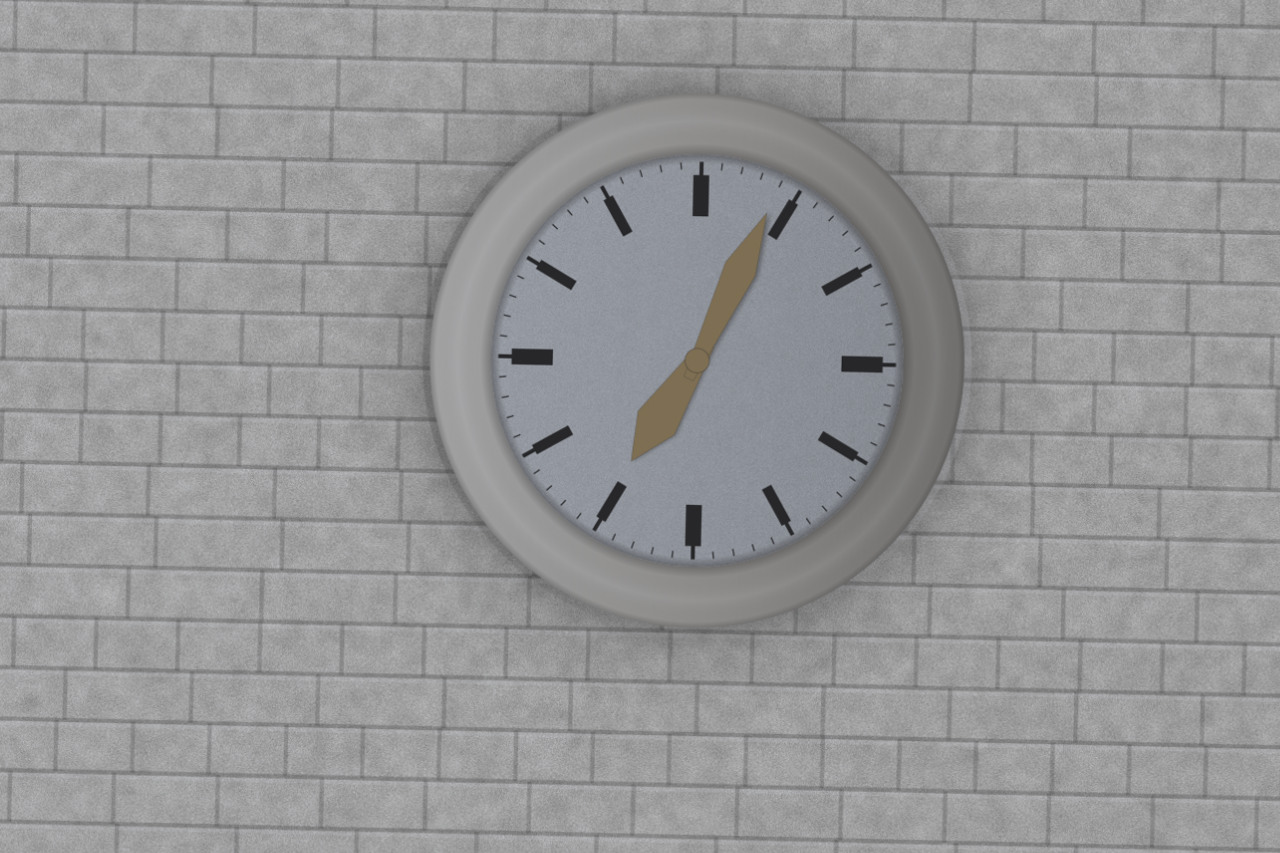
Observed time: 7h04
